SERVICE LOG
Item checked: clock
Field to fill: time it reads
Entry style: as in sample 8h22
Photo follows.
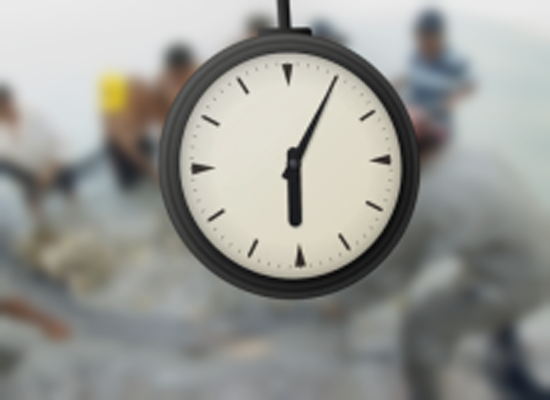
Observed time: 6h05
